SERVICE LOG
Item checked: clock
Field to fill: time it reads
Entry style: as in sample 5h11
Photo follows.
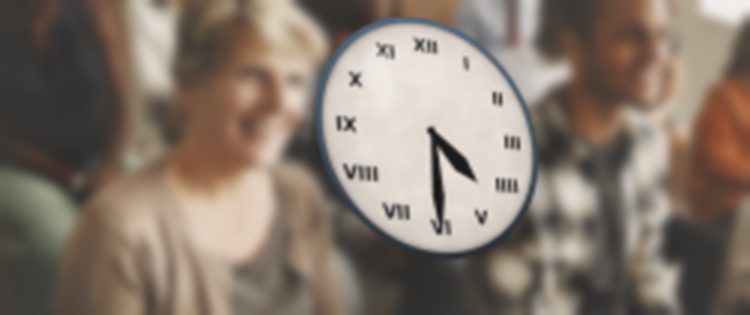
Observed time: 4h30
